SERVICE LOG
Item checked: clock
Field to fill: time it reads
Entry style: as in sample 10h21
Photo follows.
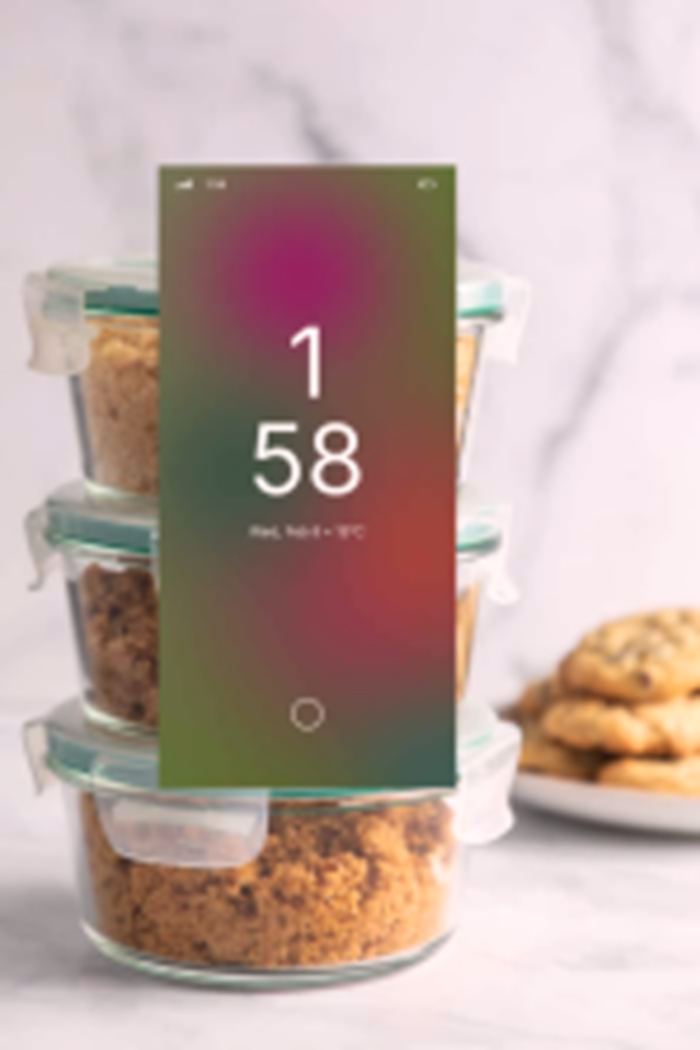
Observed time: 1h58
